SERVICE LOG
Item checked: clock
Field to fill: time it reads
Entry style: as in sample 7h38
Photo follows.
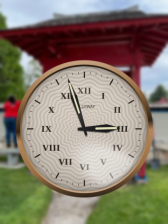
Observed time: 2h57
